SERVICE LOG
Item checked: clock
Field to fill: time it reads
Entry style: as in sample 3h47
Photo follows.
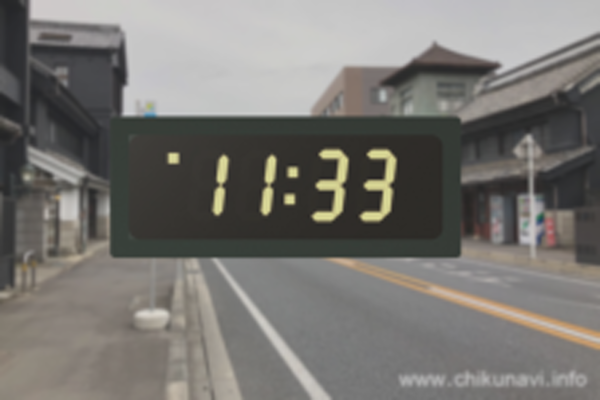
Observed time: 11h33
